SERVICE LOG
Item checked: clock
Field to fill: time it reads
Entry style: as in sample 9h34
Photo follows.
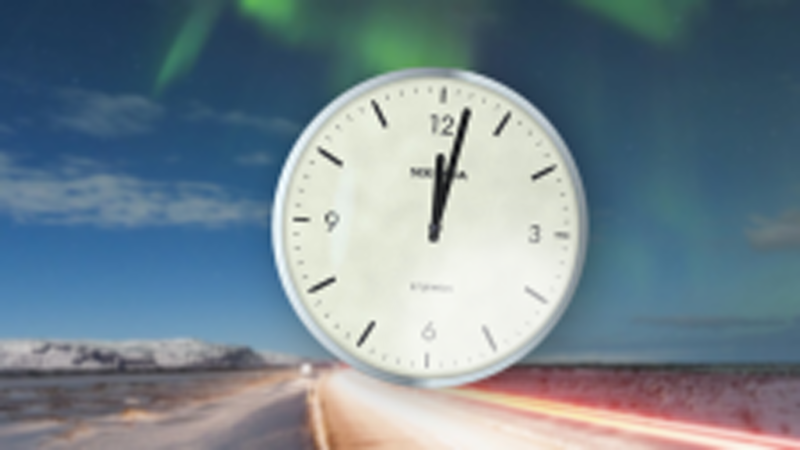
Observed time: 12h02
